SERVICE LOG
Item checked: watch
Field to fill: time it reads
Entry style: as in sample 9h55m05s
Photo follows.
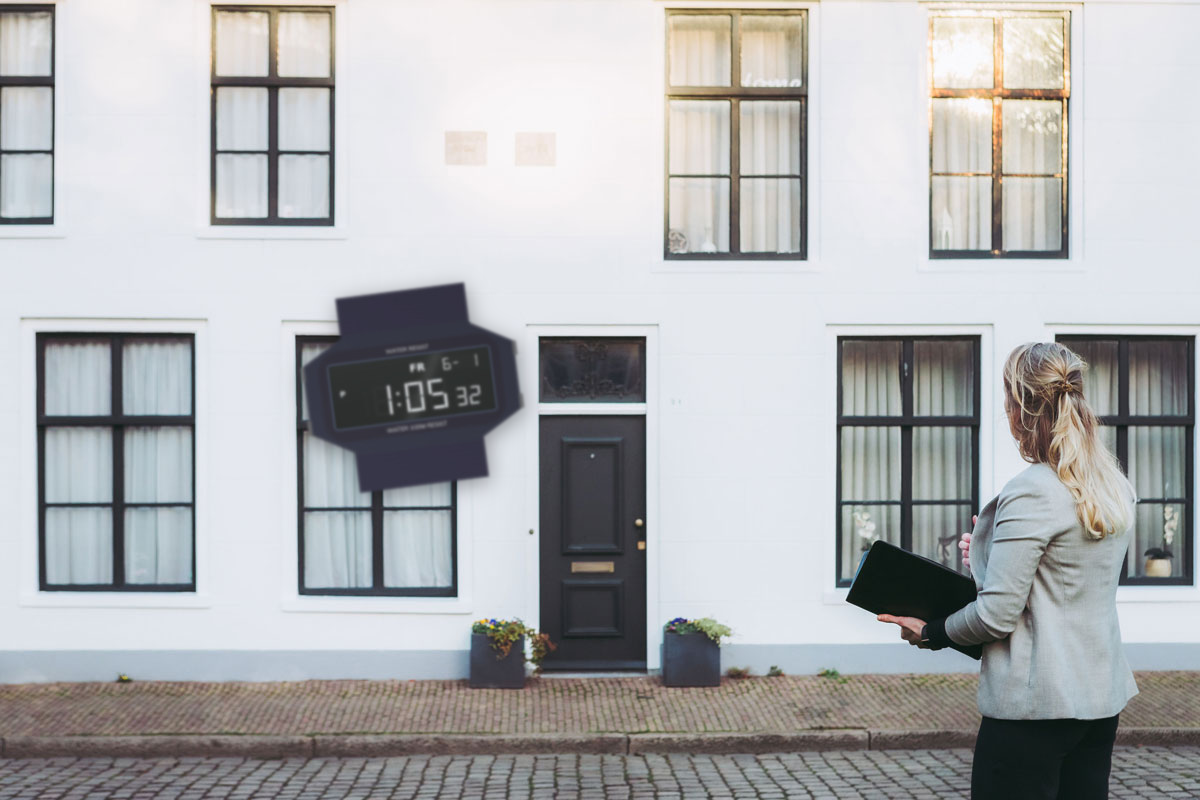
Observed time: 1h05m32s
